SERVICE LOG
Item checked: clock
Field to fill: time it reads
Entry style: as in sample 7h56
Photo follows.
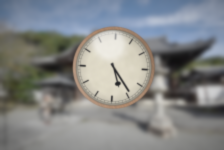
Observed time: 5h24
